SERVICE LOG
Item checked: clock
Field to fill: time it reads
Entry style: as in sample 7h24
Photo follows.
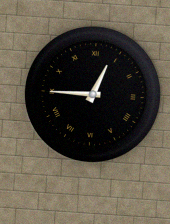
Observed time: 12h45
